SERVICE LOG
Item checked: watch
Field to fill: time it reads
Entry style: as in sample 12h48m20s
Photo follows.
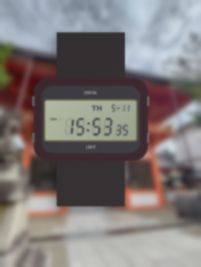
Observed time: 15h53m35s
